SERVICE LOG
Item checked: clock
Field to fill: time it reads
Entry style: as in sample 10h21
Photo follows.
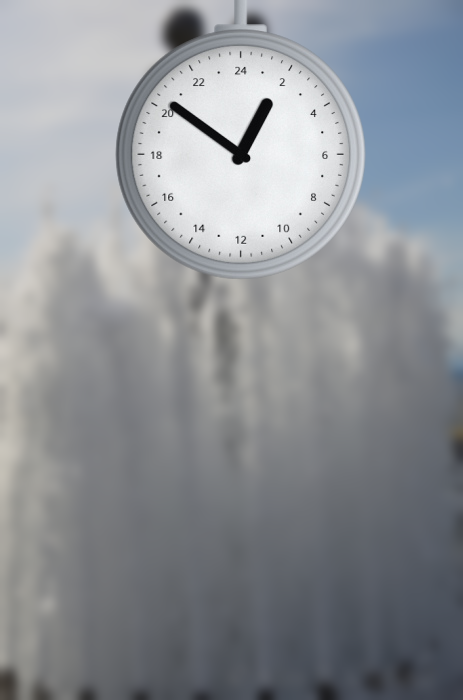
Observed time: 1h51
